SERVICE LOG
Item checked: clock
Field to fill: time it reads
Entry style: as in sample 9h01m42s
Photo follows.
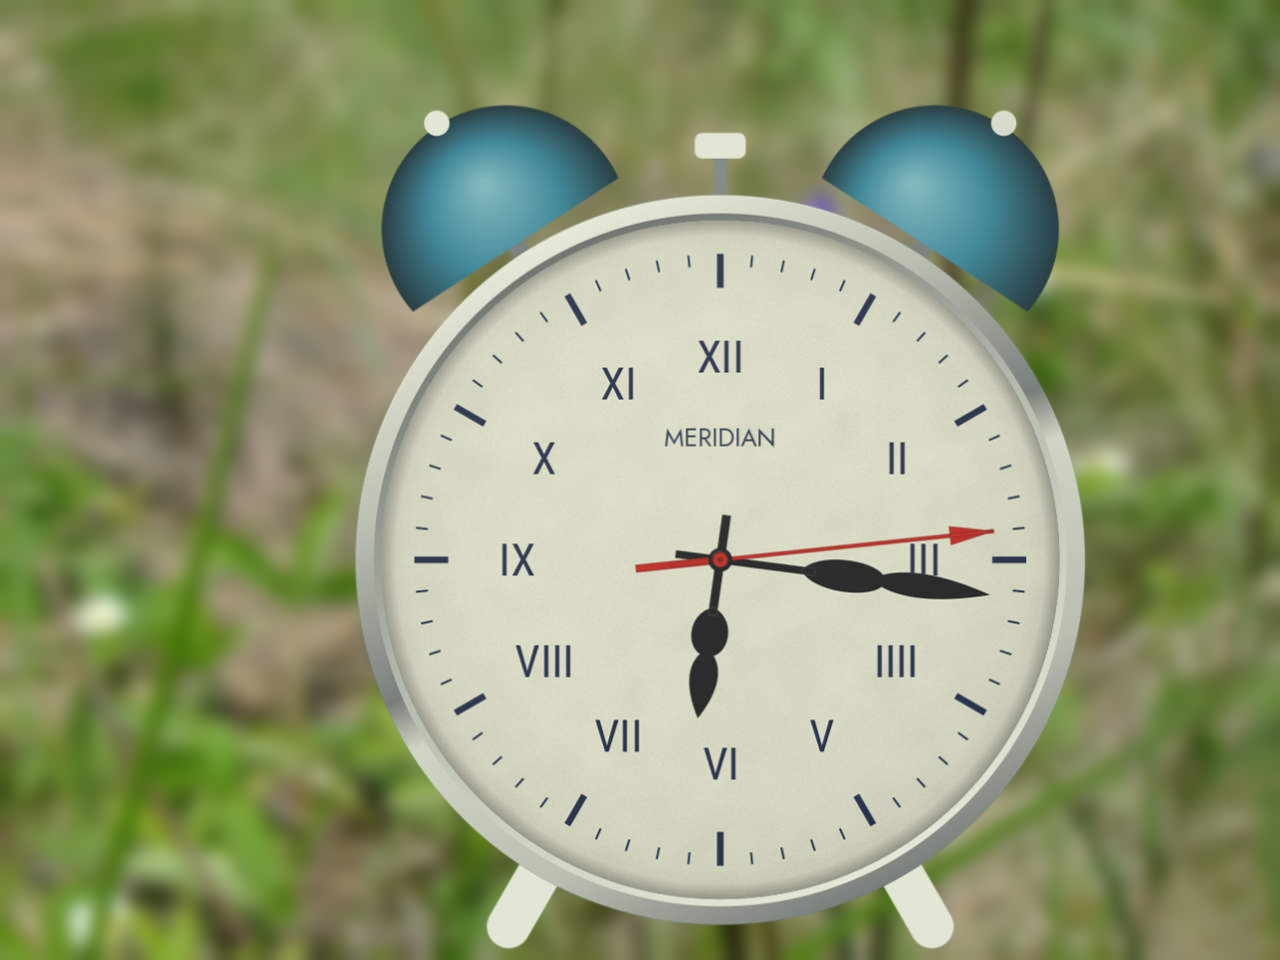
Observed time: 6h16m14s
